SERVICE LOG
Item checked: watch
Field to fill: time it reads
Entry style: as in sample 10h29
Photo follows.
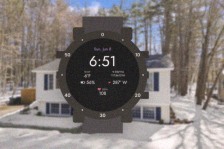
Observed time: 6h51
